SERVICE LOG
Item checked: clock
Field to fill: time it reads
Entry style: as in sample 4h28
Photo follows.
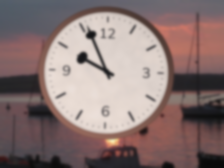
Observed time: 9h56
